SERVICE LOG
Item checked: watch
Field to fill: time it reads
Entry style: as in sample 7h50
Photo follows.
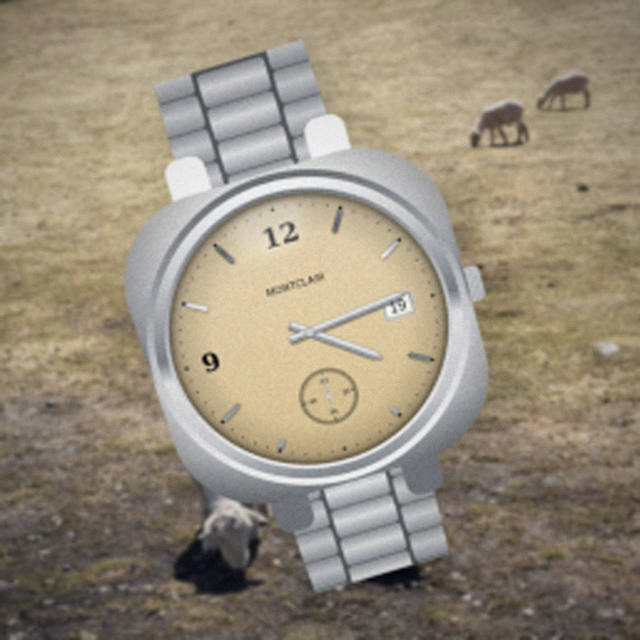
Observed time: 4h14
